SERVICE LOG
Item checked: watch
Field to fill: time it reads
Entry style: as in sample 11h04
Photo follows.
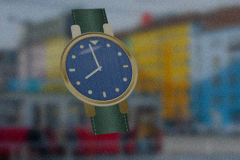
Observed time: 7h58
